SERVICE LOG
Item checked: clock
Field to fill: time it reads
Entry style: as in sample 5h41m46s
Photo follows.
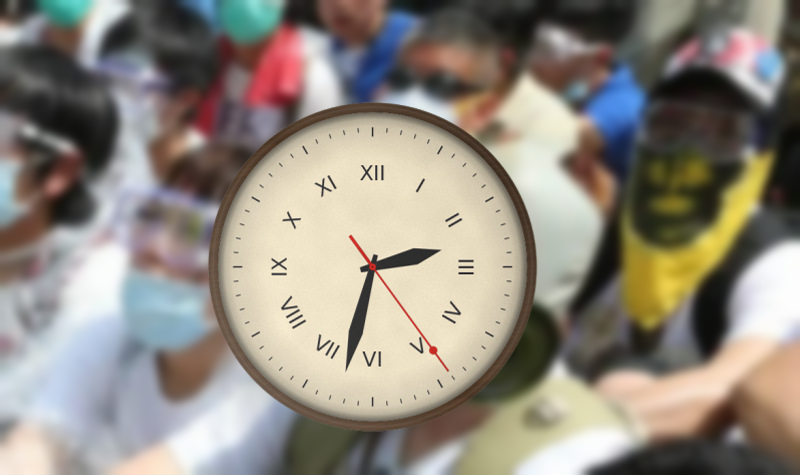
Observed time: 2h32m24s
